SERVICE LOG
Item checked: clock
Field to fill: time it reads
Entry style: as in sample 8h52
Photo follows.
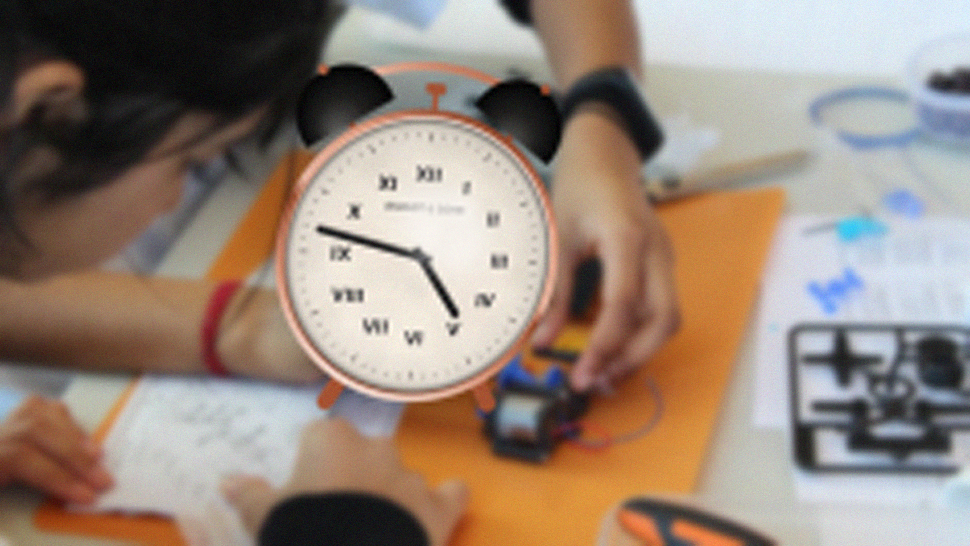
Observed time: 4h47
